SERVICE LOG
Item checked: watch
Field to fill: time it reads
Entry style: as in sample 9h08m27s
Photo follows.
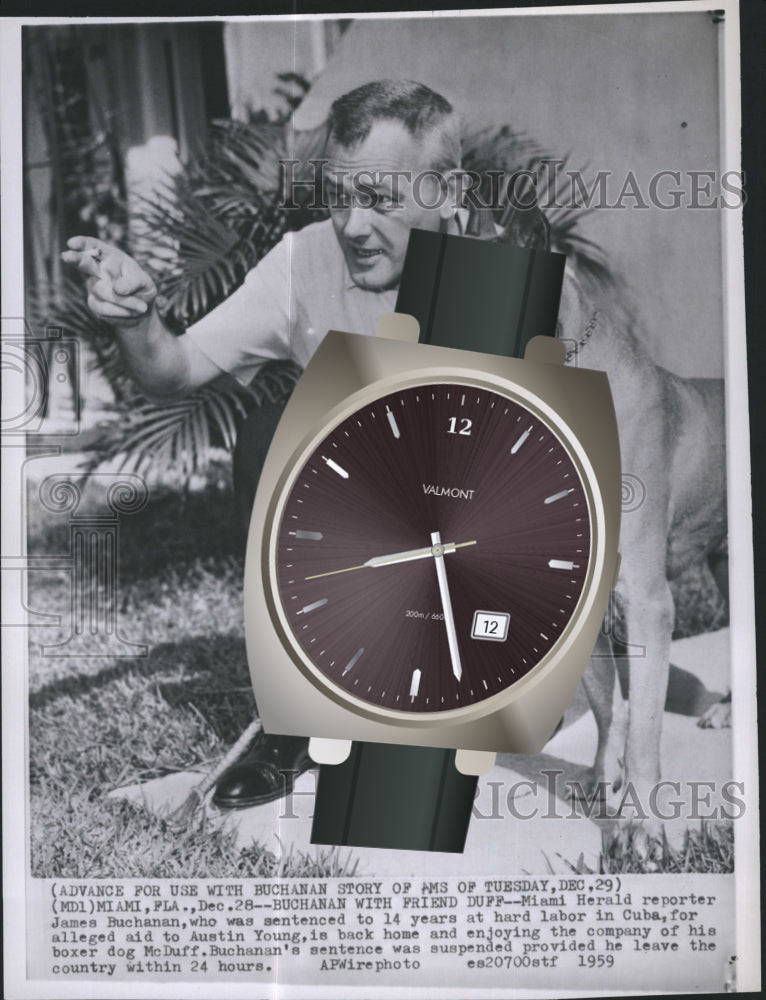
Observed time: 8h26m42s
